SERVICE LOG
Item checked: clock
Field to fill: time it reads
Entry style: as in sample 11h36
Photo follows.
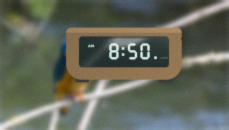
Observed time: 8h50
